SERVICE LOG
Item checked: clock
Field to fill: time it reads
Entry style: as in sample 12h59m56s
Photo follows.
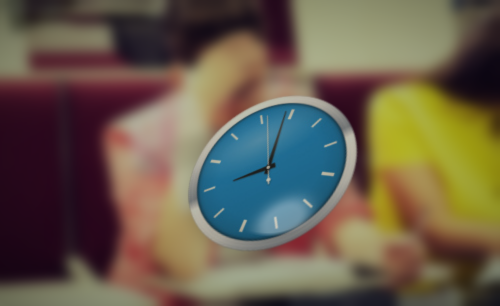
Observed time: 7h58m56s
